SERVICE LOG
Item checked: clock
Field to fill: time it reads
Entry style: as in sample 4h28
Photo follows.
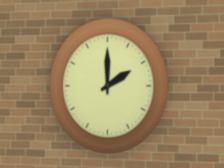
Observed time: 2h00
